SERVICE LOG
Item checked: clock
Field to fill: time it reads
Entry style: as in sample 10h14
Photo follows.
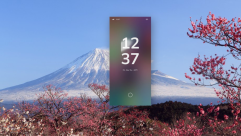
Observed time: 12h37
